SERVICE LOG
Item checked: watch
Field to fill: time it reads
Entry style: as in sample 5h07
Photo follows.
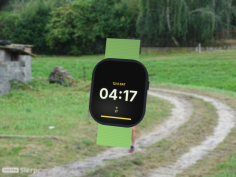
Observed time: 4h17
